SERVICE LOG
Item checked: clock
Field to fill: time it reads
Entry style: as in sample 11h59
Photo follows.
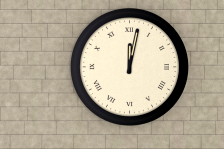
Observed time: 12h02
